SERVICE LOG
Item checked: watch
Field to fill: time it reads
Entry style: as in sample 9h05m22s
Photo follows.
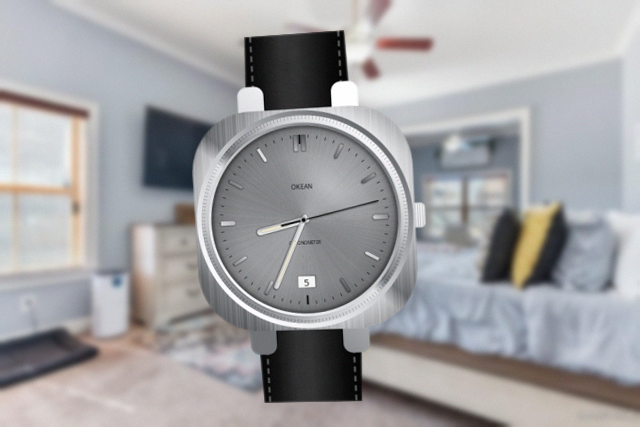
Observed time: 8h34m13s
